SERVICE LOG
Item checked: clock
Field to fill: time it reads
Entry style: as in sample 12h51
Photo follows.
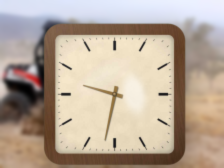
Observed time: 9h32
